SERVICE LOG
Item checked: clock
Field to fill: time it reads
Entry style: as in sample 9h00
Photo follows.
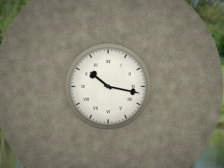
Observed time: 10h17
